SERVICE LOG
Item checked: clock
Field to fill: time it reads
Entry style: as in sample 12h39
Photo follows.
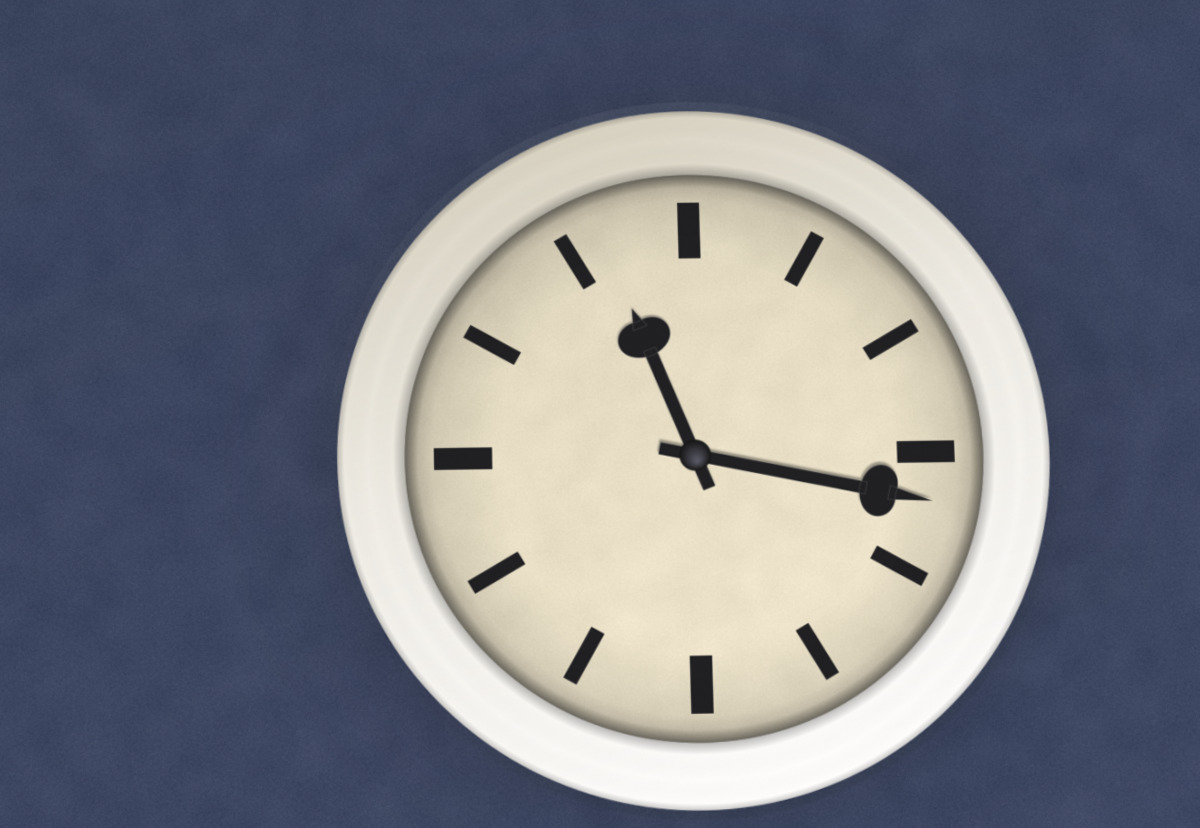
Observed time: 11h17
